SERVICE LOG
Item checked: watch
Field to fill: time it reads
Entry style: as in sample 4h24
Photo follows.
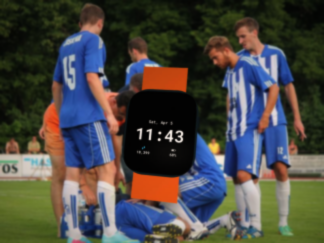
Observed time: 11h43
